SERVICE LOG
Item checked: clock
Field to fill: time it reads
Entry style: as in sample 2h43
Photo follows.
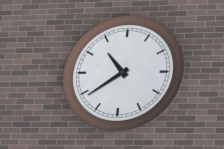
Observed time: 10h39
